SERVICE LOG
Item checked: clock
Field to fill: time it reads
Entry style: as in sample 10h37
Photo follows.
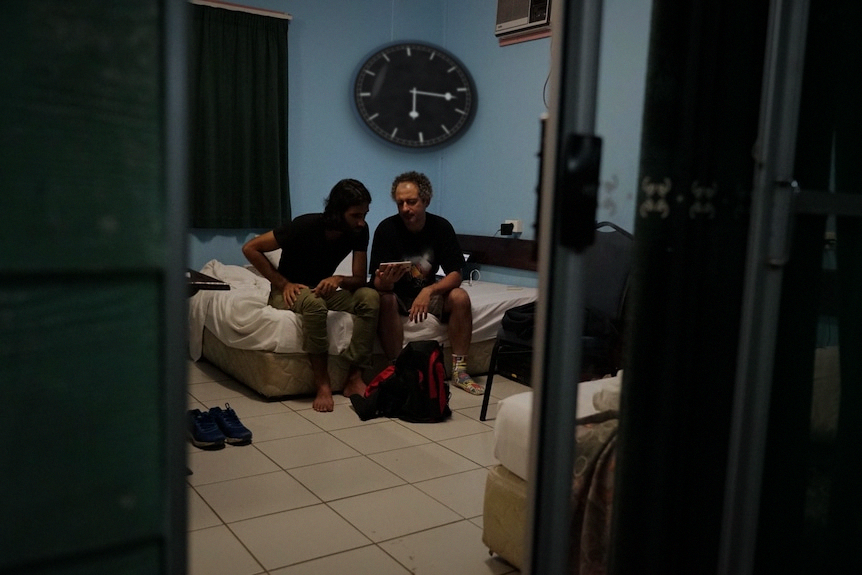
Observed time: 6h17
